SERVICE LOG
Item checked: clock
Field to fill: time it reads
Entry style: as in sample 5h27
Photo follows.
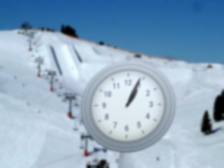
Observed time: 1h04
